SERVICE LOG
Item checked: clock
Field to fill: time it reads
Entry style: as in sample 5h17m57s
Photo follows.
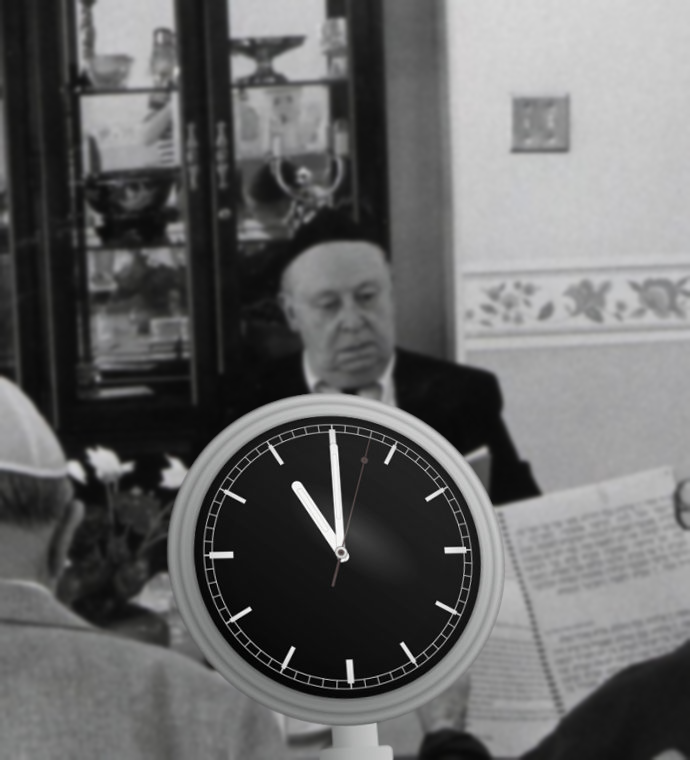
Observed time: 11h00m03s
